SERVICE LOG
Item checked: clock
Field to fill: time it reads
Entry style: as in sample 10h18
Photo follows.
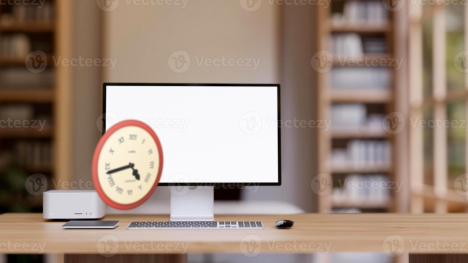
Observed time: 4h43
